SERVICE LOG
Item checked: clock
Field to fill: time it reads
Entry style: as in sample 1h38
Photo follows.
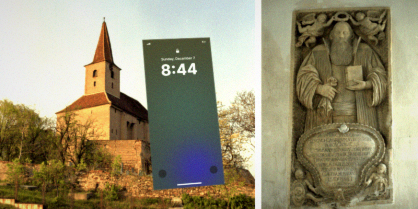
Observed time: 8h44
